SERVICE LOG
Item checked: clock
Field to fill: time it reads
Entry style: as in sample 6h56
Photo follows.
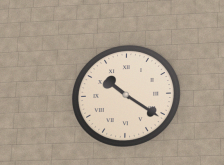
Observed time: 10h21
